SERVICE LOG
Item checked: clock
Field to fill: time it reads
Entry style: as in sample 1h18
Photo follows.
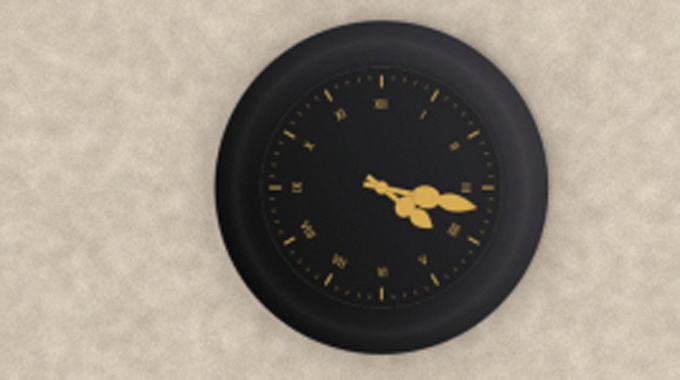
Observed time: 4h17
